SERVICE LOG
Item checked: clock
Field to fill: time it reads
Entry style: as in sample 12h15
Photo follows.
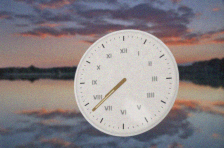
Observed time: 7h38
